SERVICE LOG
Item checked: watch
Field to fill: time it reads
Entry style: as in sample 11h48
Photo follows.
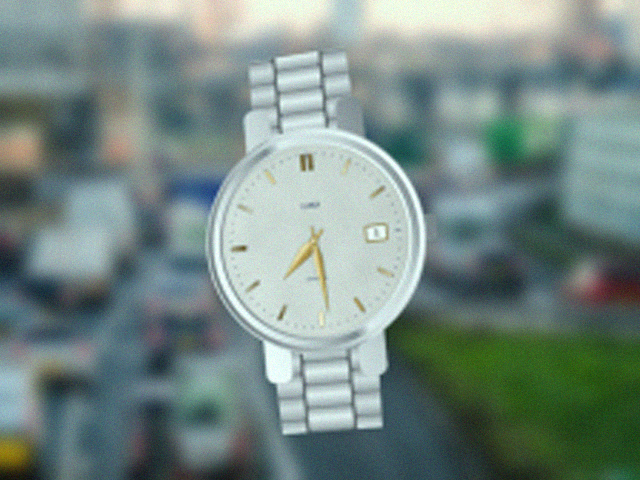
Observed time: 7h29
